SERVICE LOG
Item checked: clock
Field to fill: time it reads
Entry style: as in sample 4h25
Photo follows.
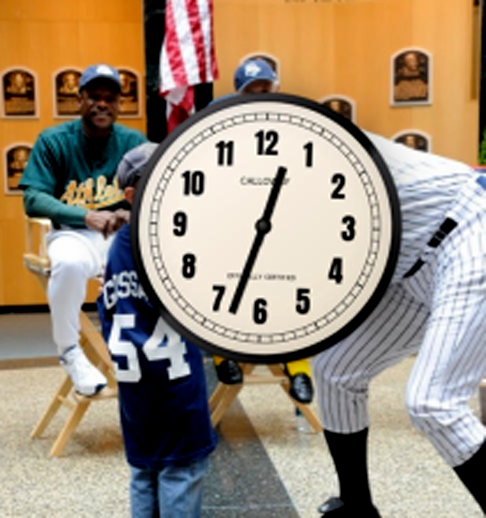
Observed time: 12h33
